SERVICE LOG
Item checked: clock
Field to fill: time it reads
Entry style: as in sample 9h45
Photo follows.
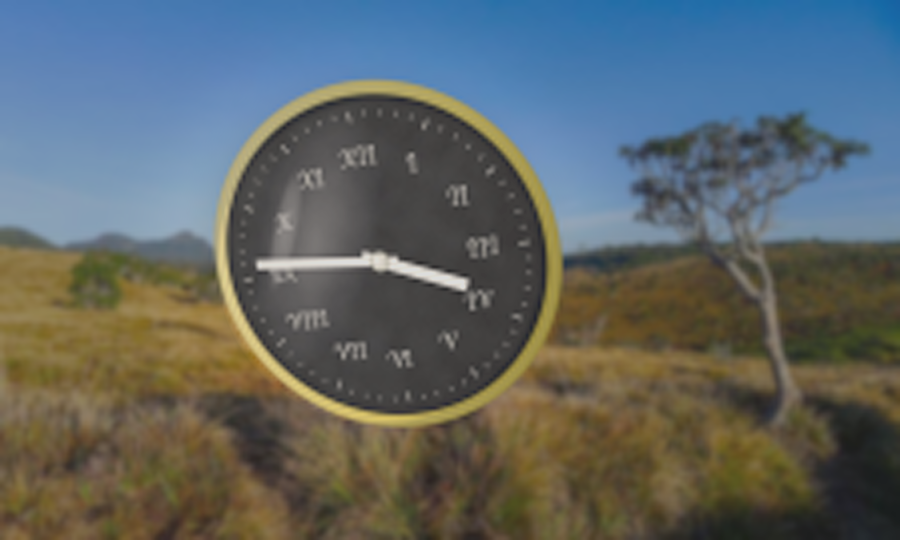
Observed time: 3h46
